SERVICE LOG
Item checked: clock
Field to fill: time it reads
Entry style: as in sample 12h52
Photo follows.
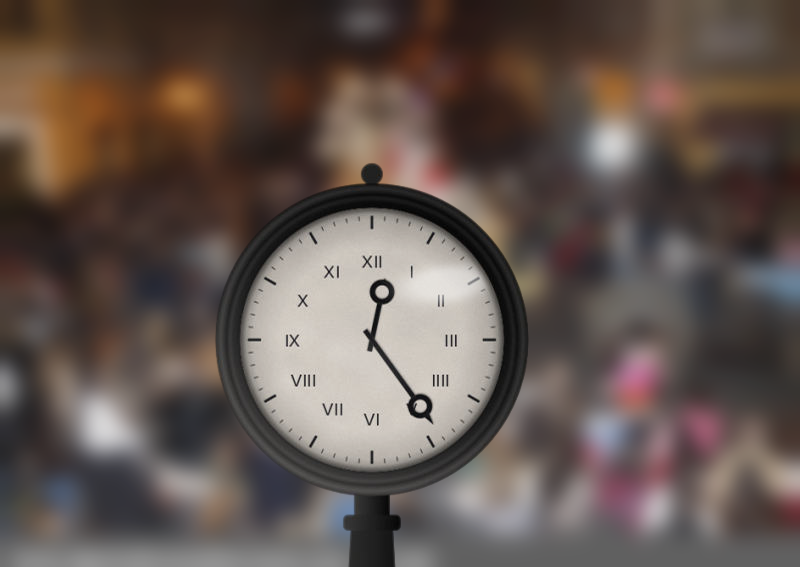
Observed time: 12h24
